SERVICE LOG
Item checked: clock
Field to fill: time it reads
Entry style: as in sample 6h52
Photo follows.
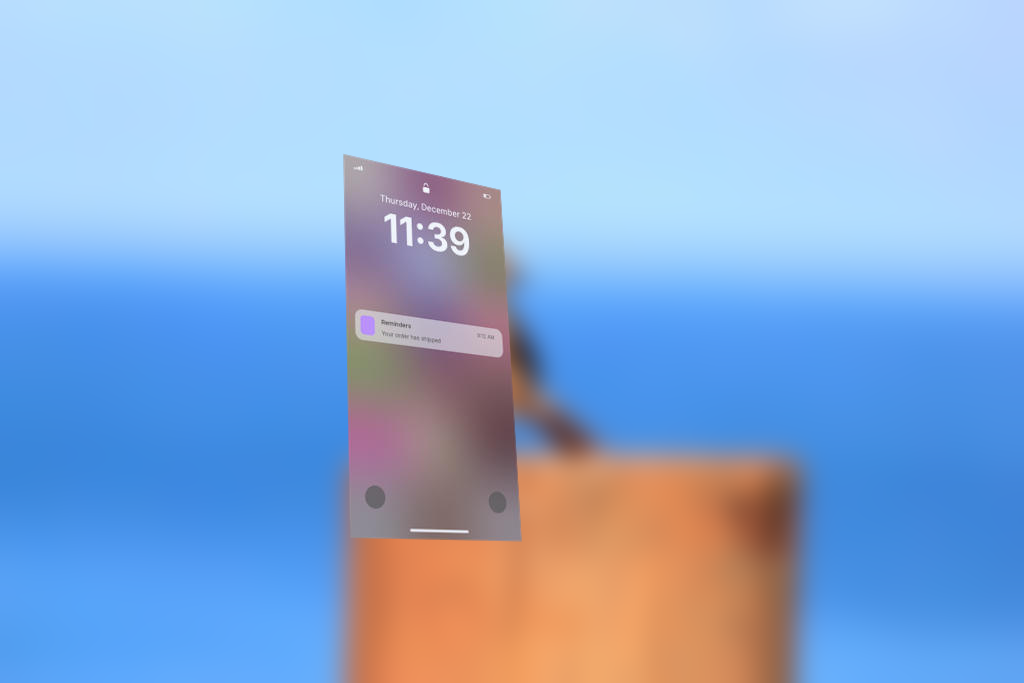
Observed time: 11h39
